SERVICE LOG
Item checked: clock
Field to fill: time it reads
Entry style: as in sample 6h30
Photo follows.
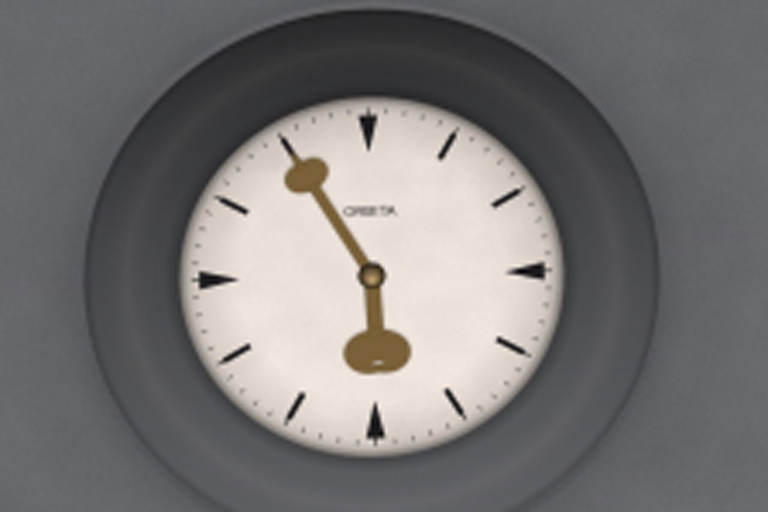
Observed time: 5h55
